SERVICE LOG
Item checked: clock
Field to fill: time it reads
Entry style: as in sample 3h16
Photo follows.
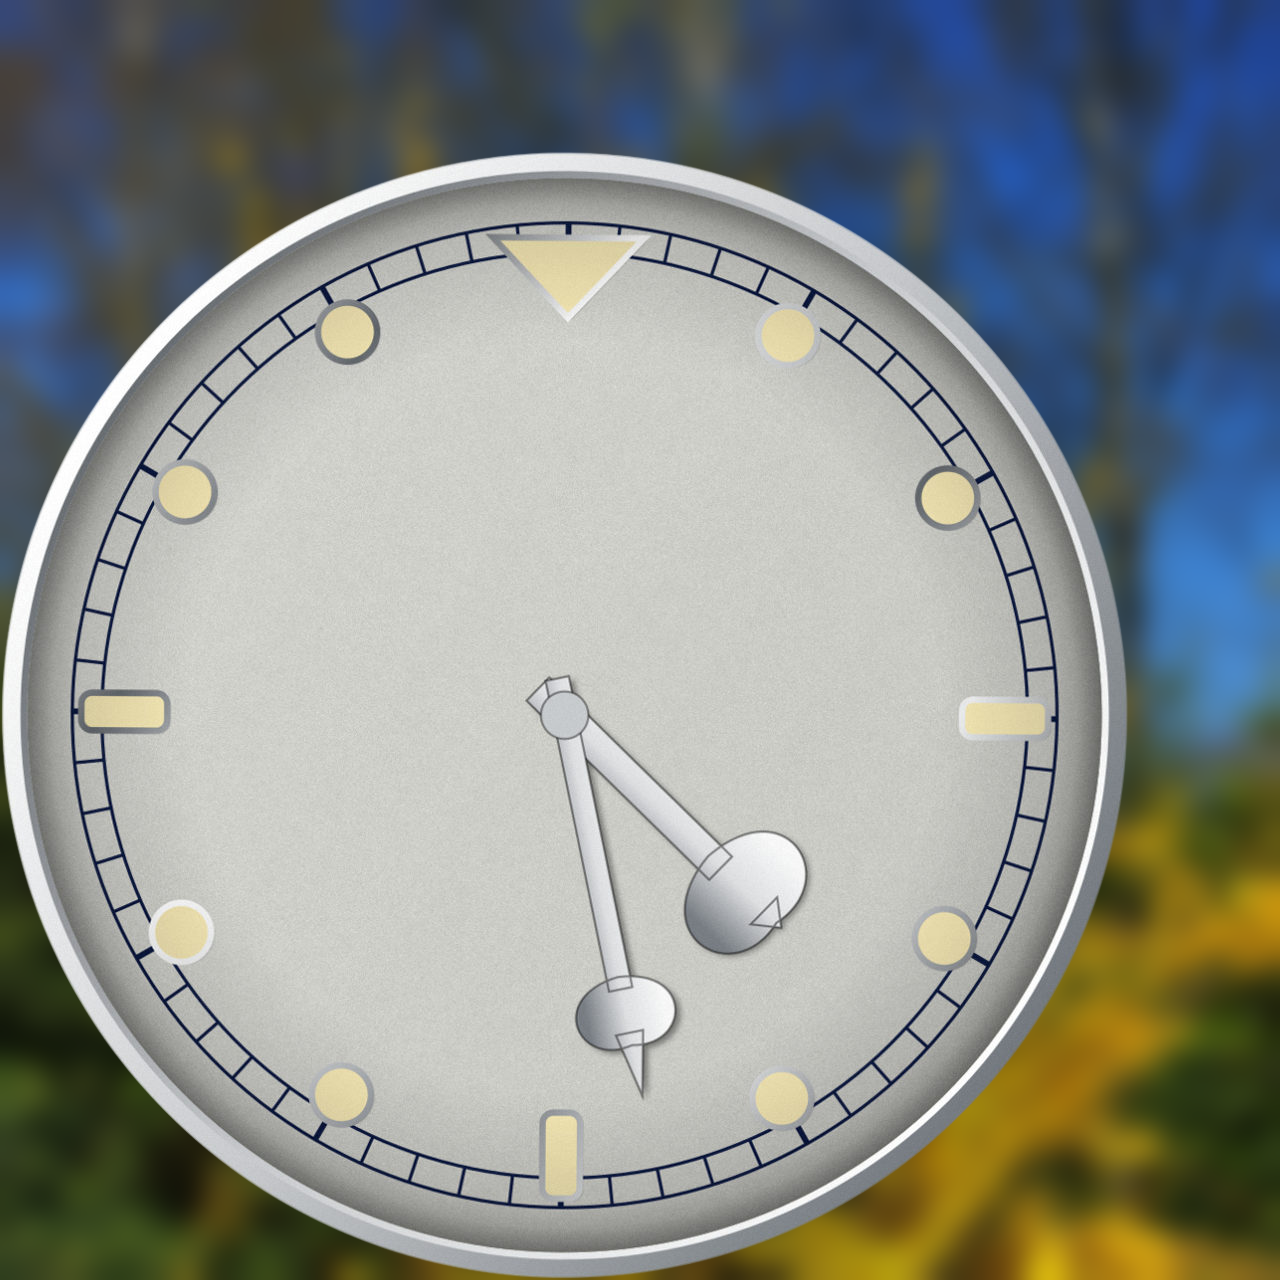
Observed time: 4h28
